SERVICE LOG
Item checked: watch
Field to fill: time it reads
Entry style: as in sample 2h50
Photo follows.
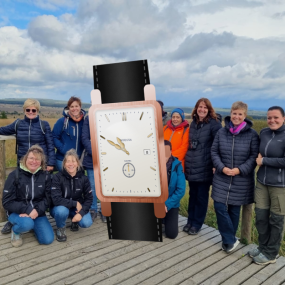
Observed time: 10h50
